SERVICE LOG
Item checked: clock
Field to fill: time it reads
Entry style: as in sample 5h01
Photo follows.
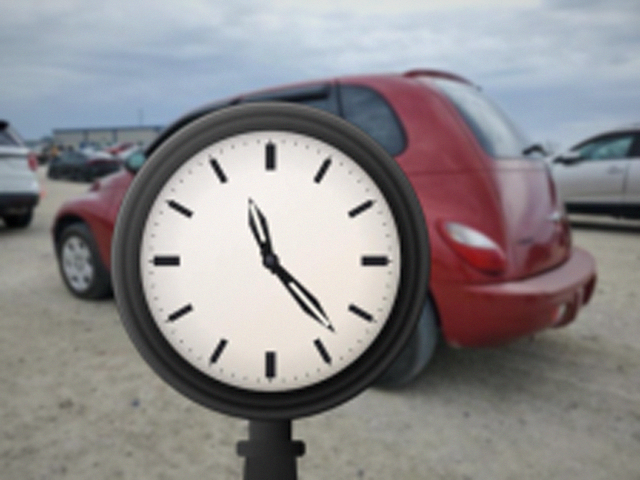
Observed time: 11h23
